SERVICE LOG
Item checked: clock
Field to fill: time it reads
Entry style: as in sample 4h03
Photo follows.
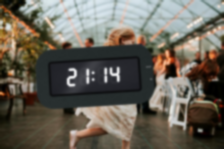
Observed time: 21h14
